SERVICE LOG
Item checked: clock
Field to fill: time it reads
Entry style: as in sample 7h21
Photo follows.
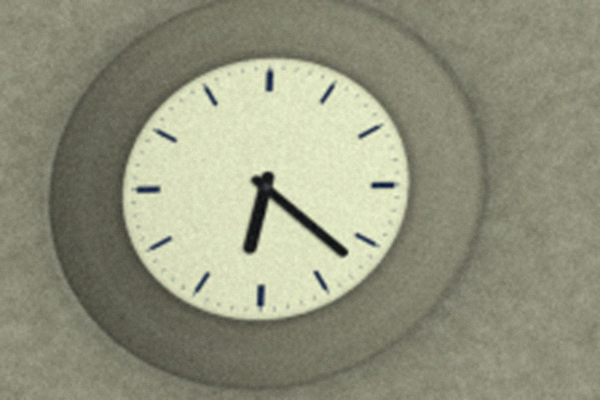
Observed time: 6h22
